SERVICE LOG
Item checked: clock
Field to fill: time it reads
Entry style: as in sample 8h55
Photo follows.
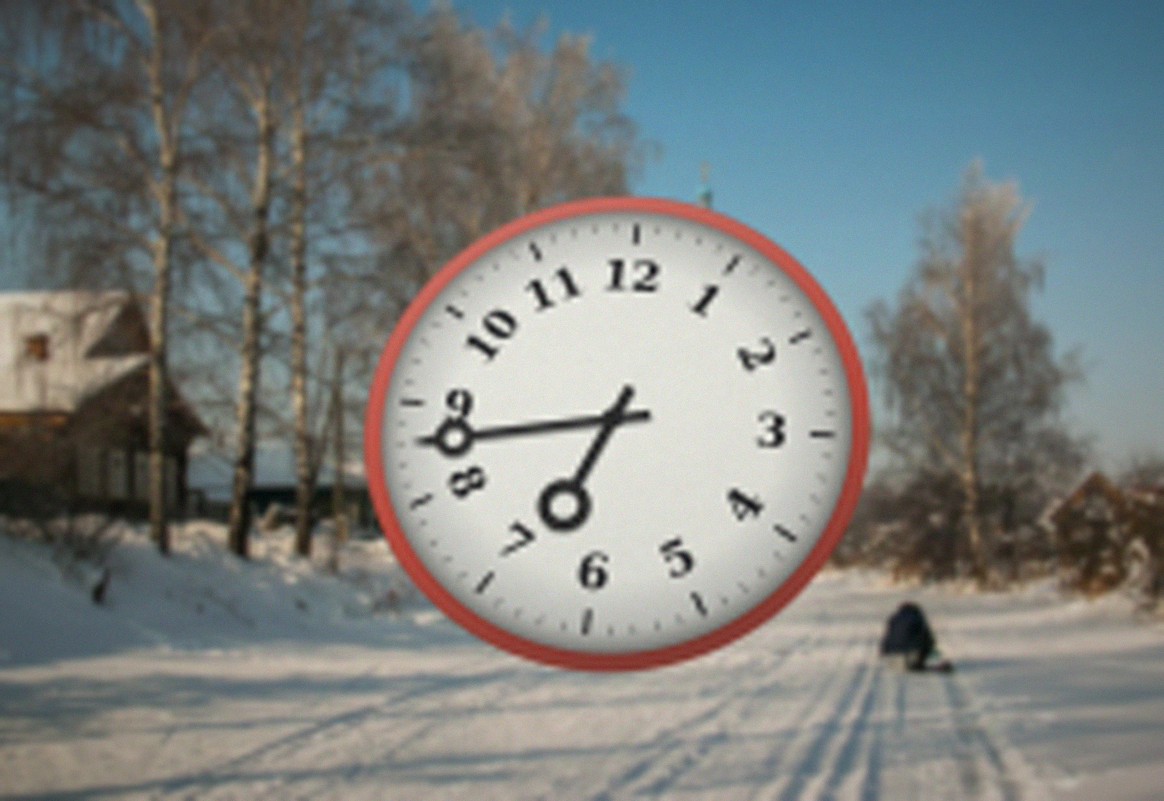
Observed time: 6h43
